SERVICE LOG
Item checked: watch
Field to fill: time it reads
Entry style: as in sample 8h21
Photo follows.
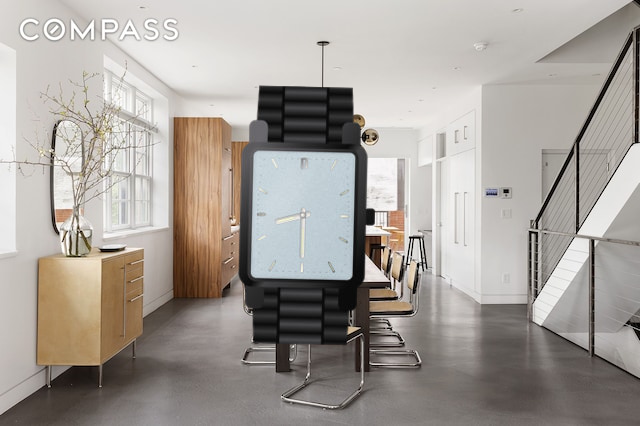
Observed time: 8h30
